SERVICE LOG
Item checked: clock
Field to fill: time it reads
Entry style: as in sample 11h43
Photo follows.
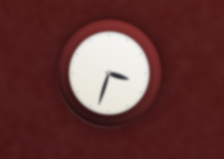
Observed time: 3h33
